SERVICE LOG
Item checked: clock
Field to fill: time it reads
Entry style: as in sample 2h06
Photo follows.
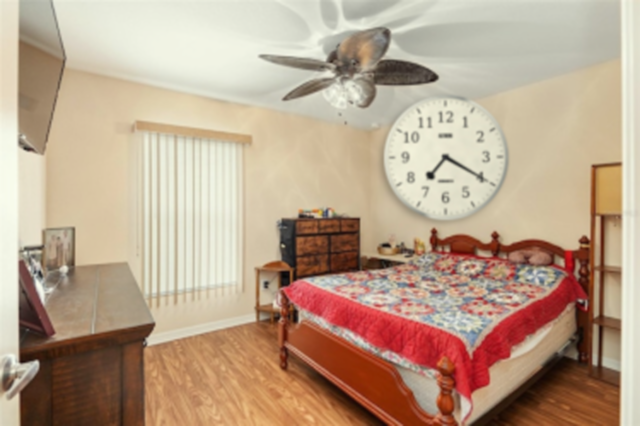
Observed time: 7h20
